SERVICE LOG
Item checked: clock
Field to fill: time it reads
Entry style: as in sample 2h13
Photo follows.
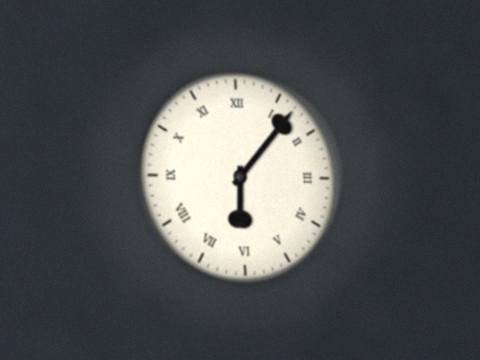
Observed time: 6h07
